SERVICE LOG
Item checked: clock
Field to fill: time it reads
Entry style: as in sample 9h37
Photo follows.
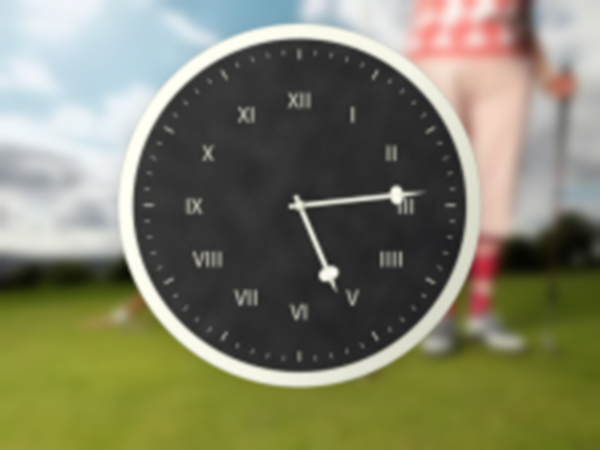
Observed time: 5h14
